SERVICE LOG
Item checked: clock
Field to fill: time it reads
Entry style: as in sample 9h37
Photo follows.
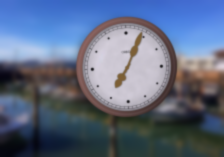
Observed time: 7h04
